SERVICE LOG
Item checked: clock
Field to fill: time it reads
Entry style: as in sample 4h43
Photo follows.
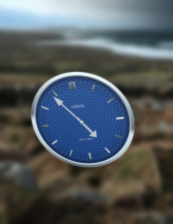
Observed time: 4h54
